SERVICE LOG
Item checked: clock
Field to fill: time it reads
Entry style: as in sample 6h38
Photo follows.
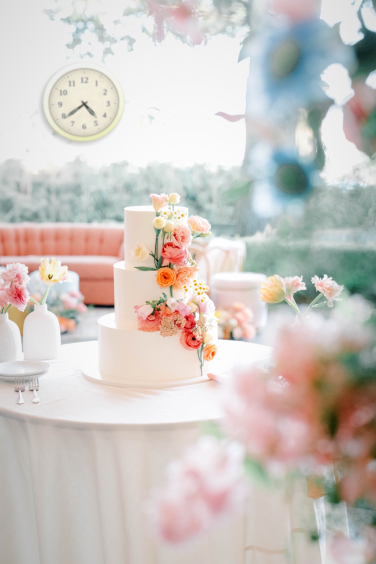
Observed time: 4h39
